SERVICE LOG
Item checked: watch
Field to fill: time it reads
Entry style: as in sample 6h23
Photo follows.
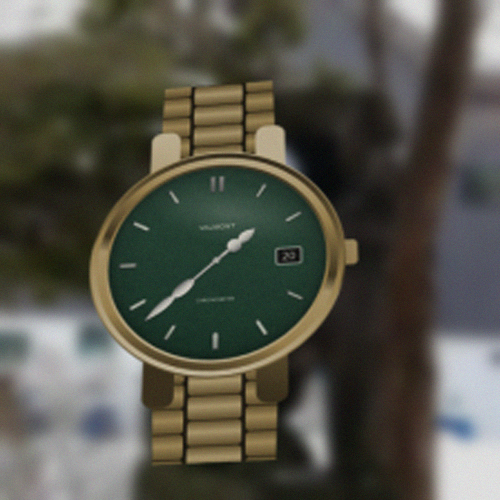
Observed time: 1h38
